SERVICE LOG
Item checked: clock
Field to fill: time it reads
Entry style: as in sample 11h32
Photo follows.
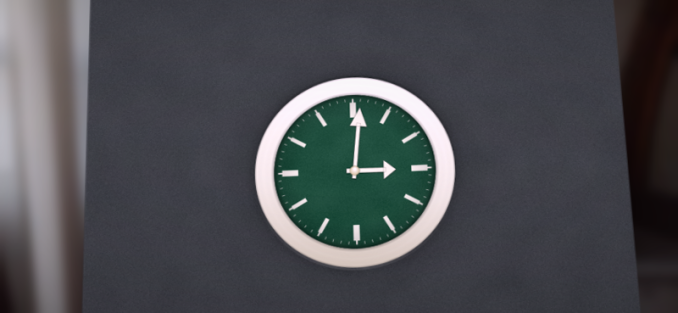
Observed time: 3h01
